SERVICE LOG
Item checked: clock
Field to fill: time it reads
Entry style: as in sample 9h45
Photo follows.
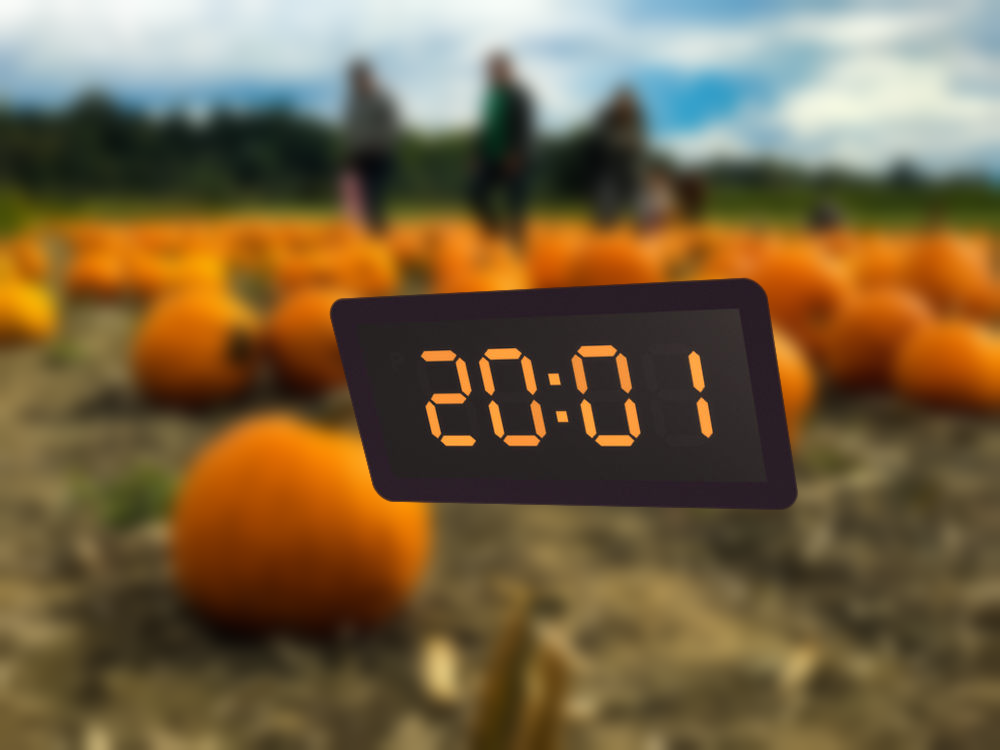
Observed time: 20h01
